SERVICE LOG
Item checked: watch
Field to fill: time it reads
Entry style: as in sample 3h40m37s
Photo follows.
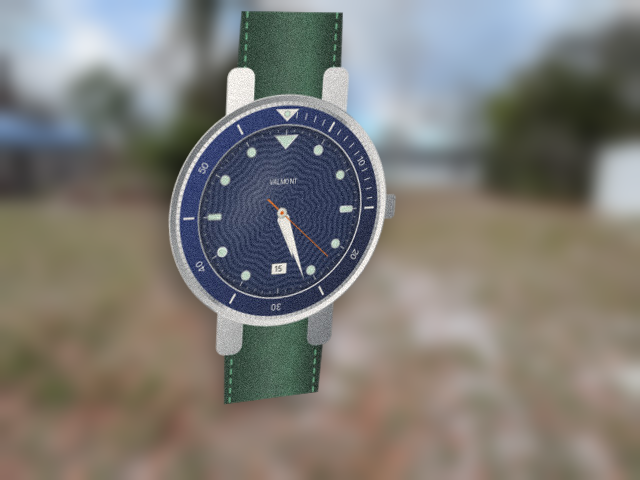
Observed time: 5h26m22s
